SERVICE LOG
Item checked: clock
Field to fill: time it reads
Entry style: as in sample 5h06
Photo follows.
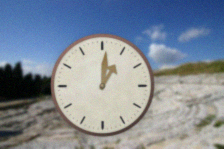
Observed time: 1h01
